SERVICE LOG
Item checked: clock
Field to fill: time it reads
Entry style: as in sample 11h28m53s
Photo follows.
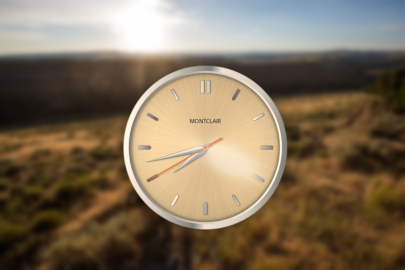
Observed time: 7h42m40s
